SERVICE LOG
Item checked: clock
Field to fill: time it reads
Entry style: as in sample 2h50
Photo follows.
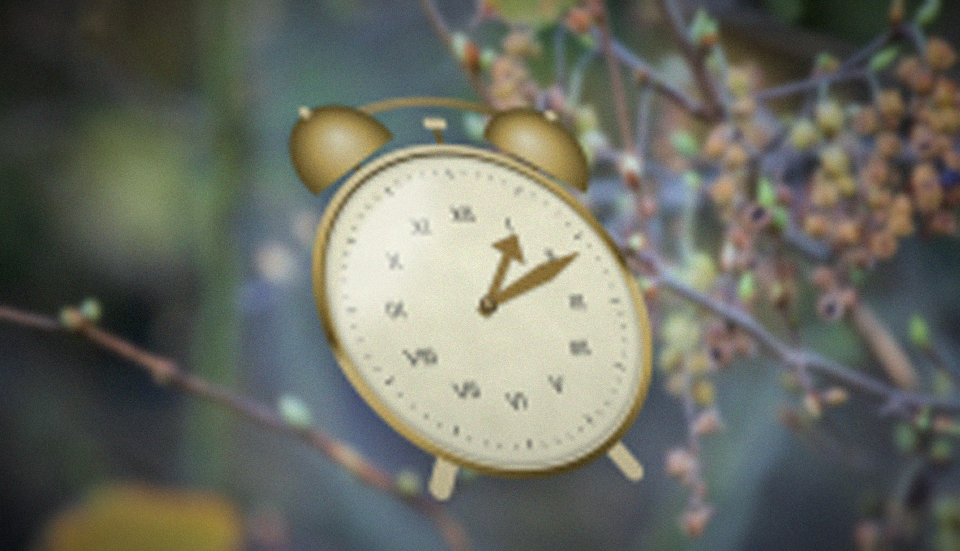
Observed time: 1h11
